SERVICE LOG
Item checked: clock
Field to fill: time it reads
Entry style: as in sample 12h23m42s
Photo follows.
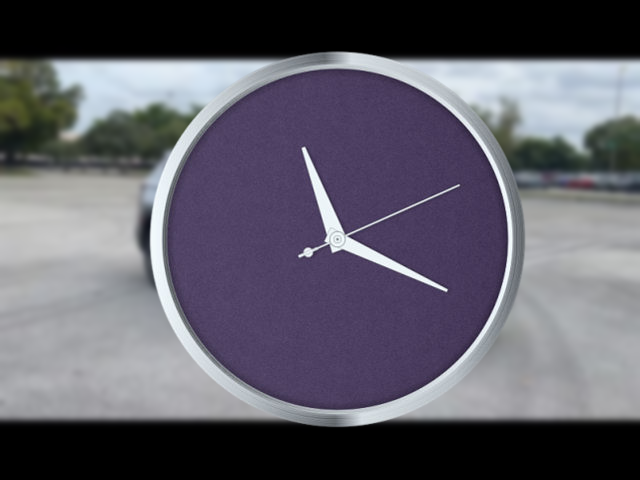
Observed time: 11h19m11s
